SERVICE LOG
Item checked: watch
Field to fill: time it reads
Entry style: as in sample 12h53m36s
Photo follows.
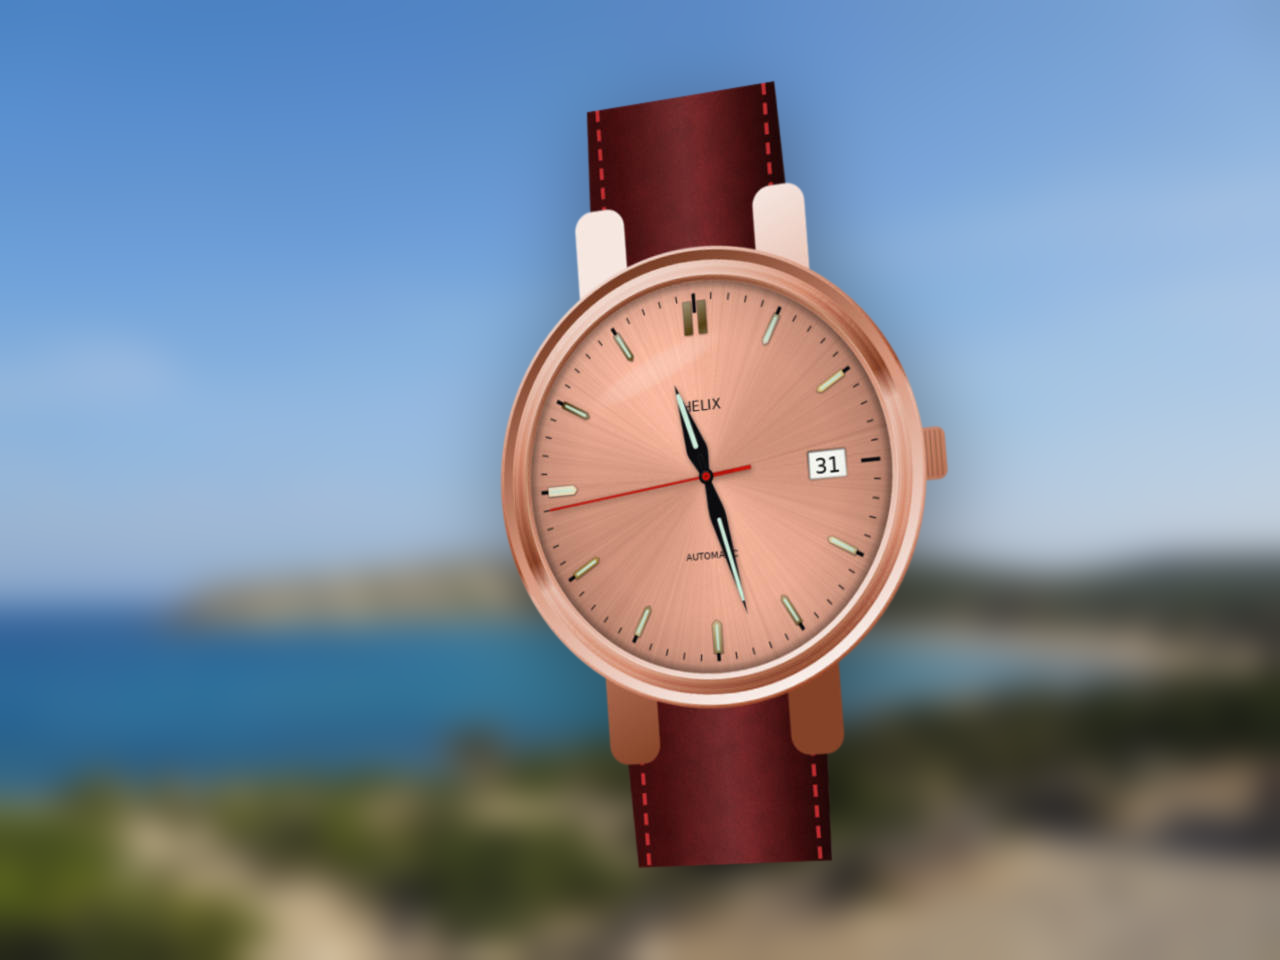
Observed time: 11h27m44s
